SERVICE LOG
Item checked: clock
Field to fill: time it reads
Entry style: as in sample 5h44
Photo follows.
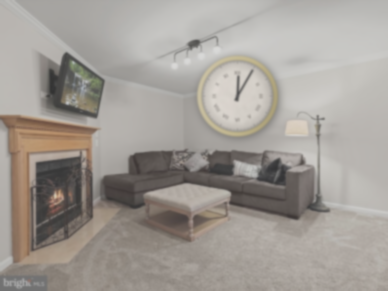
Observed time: 12h05
